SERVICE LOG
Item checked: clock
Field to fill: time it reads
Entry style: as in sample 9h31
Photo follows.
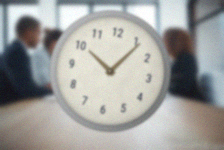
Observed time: 10h06
